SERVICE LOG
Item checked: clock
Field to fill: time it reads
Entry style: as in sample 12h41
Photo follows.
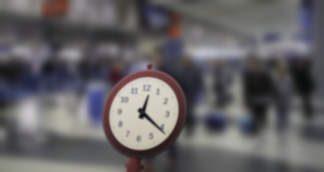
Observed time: 12h21
